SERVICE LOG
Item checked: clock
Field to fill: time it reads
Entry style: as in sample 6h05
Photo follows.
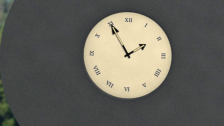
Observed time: 1h55
